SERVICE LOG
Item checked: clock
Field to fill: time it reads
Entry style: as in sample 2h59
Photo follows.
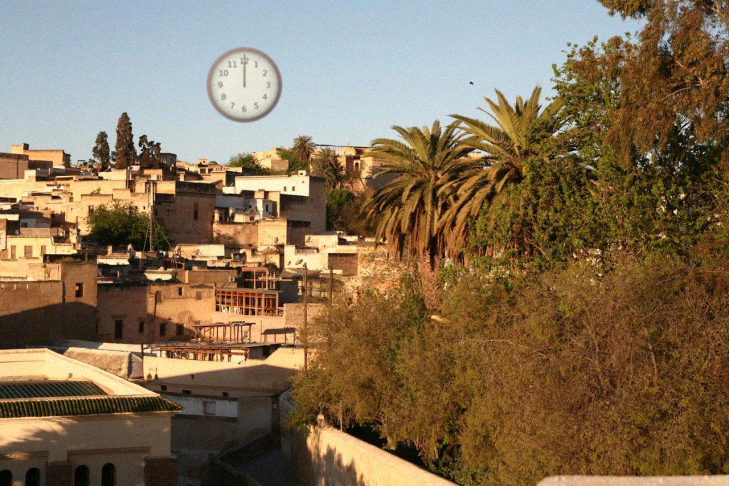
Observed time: 12h00
